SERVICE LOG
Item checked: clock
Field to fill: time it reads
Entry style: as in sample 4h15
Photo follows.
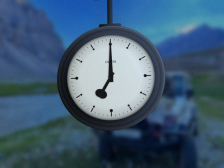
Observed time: 7h00
